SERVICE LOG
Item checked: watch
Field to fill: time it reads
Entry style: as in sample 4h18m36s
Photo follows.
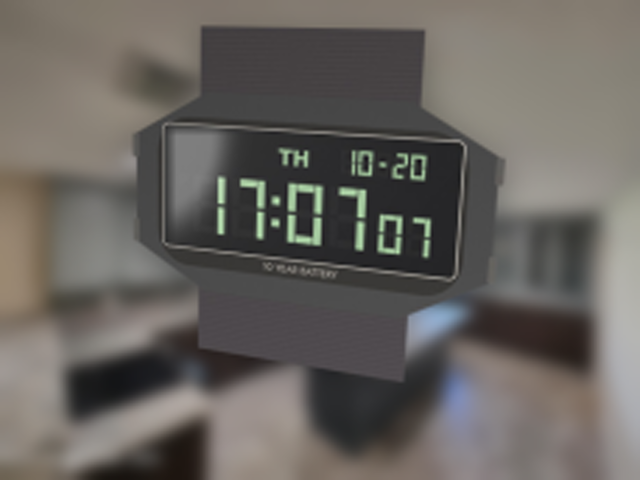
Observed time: 17h07m07s
